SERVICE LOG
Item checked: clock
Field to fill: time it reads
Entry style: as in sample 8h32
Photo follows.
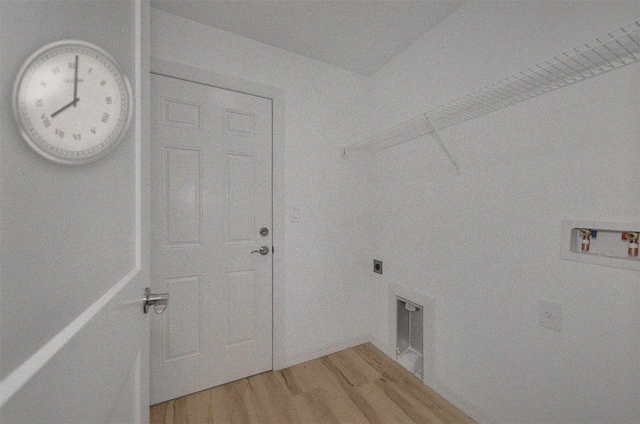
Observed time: 8h01
